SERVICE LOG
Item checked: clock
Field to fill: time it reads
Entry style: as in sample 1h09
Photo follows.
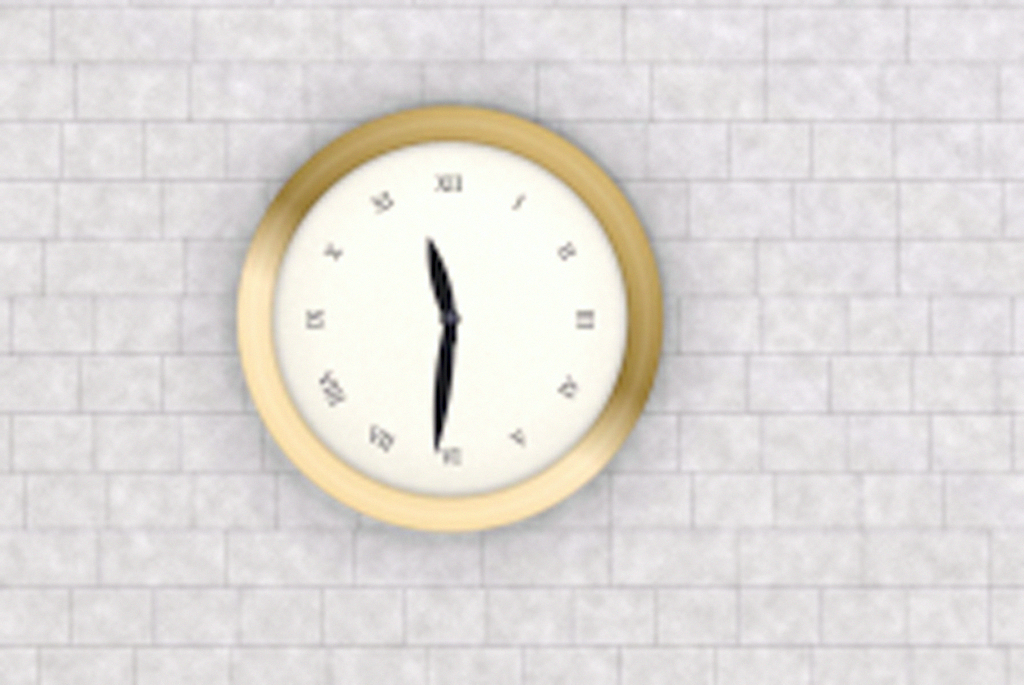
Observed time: 11h31
